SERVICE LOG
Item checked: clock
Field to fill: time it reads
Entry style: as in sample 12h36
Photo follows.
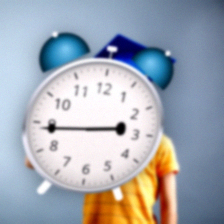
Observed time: 2h44
